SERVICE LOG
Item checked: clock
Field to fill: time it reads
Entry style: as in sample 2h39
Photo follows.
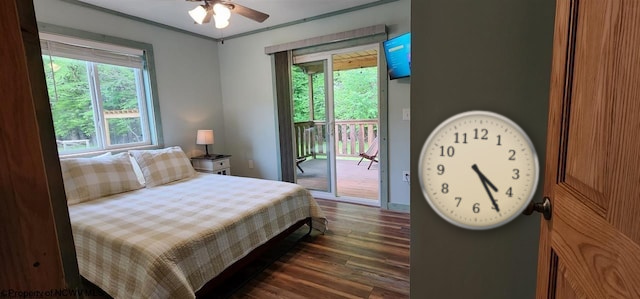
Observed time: 4h25
